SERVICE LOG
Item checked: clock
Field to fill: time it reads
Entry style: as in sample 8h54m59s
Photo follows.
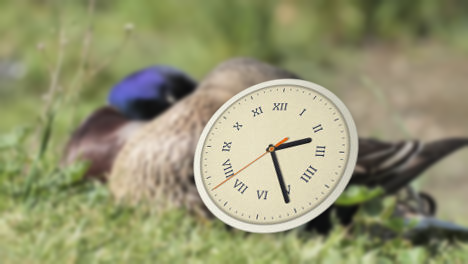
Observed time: 2h25m38s
